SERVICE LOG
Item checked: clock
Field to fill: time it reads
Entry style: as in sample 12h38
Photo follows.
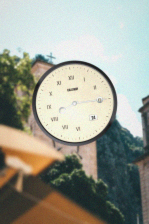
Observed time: 8h15
